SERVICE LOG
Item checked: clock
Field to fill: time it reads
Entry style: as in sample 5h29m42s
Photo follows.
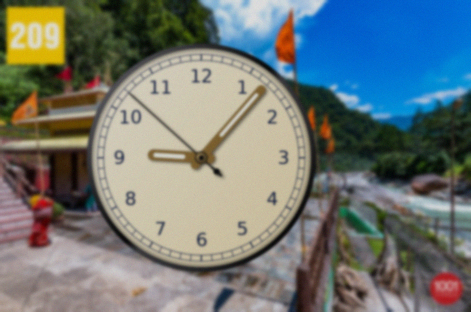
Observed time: 9h06m52s
